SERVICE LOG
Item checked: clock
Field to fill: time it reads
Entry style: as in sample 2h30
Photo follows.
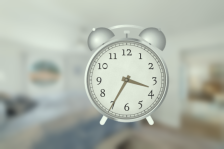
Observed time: 3h35
